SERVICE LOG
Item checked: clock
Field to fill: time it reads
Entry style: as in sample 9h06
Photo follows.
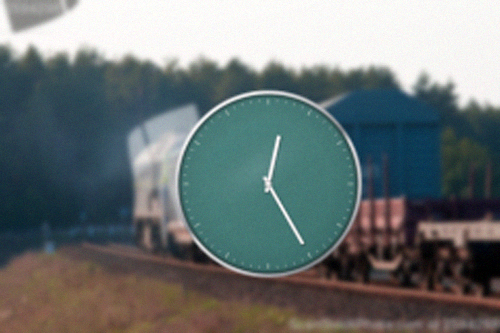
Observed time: 12h25
